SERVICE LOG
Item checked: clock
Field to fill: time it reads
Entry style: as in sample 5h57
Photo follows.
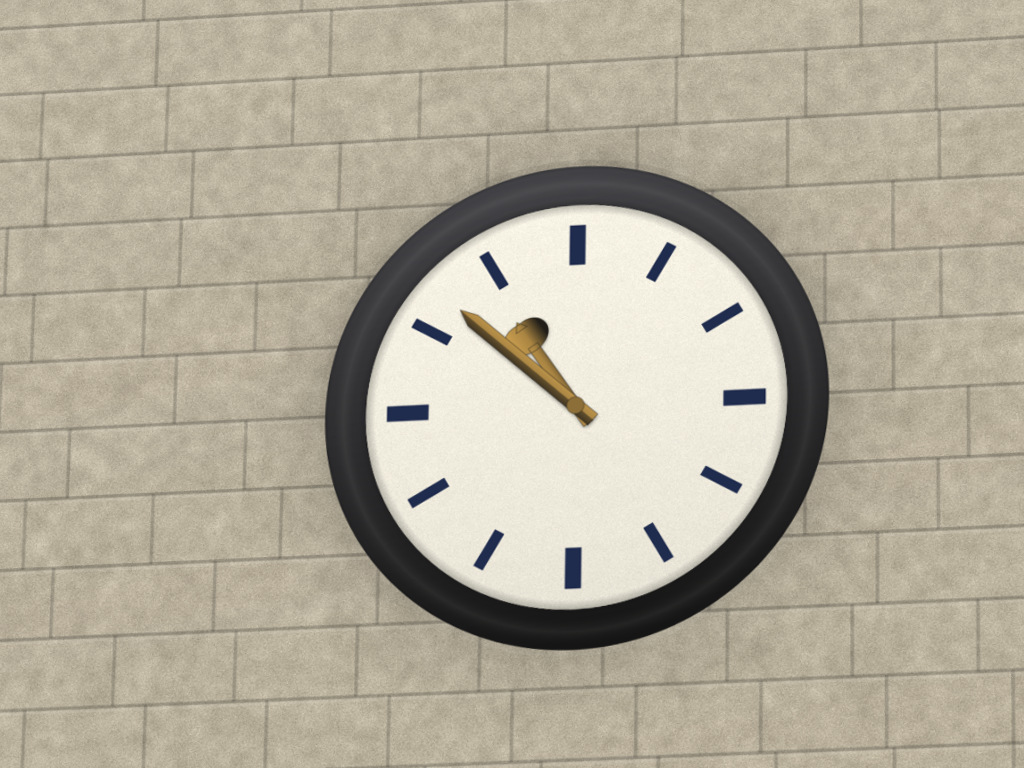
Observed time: 10h52
